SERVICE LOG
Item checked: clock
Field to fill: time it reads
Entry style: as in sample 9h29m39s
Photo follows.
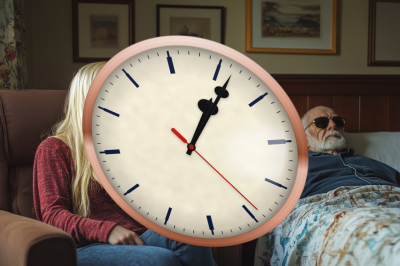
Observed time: 1h06m24s
